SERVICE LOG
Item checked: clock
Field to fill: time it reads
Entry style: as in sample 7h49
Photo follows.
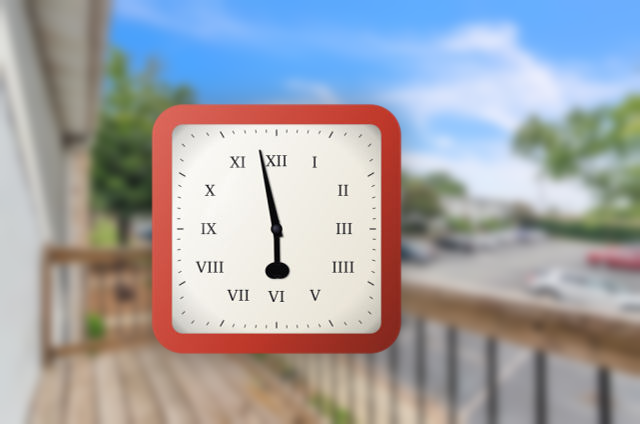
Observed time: 5h58
